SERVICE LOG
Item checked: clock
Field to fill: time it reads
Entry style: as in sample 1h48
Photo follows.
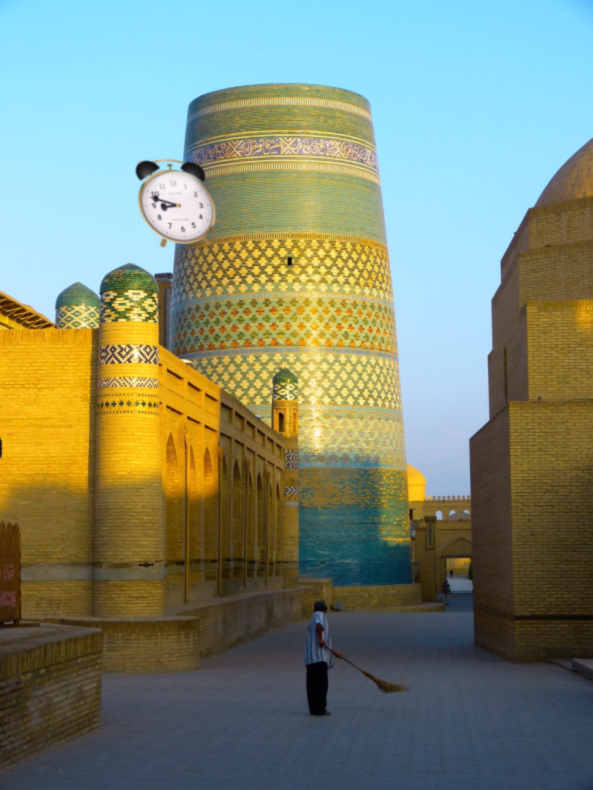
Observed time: 8h48
